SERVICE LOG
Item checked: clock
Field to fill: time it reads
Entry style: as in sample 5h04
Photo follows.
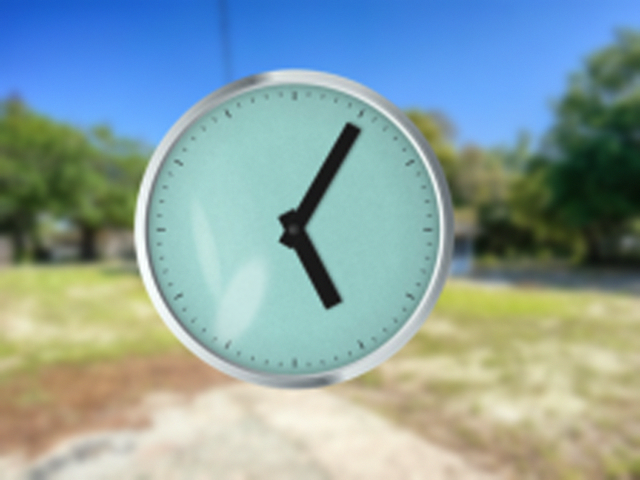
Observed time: 5h05
